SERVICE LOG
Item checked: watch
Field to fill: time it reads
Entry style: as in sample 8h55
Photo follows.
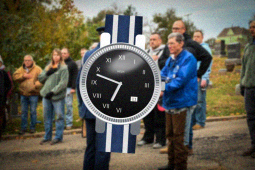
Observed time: 6h48
